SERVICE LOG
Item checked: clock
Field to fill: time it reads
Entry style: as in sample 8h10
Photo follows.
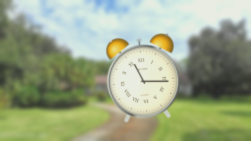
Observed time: 11h16
